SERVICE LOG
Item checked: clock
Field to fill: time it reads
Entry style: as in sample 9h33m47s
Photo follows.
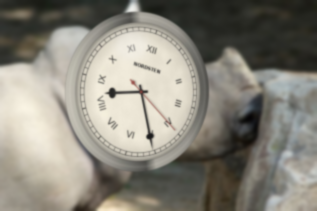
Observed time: 8h25m20s
